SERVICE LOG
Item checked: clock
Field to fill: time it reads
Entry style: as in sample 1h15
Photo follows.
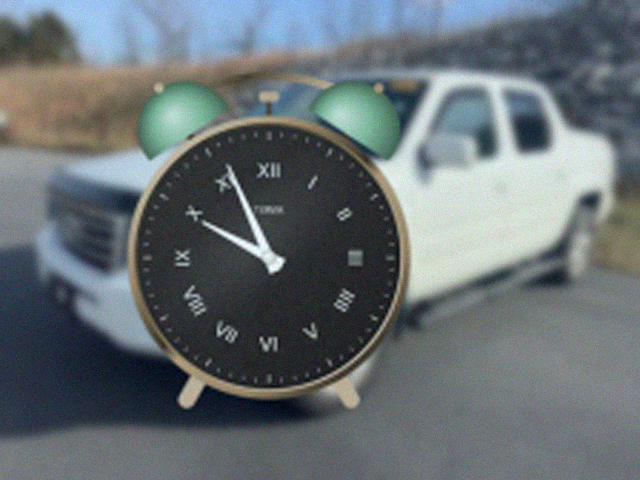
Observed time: 9h56
